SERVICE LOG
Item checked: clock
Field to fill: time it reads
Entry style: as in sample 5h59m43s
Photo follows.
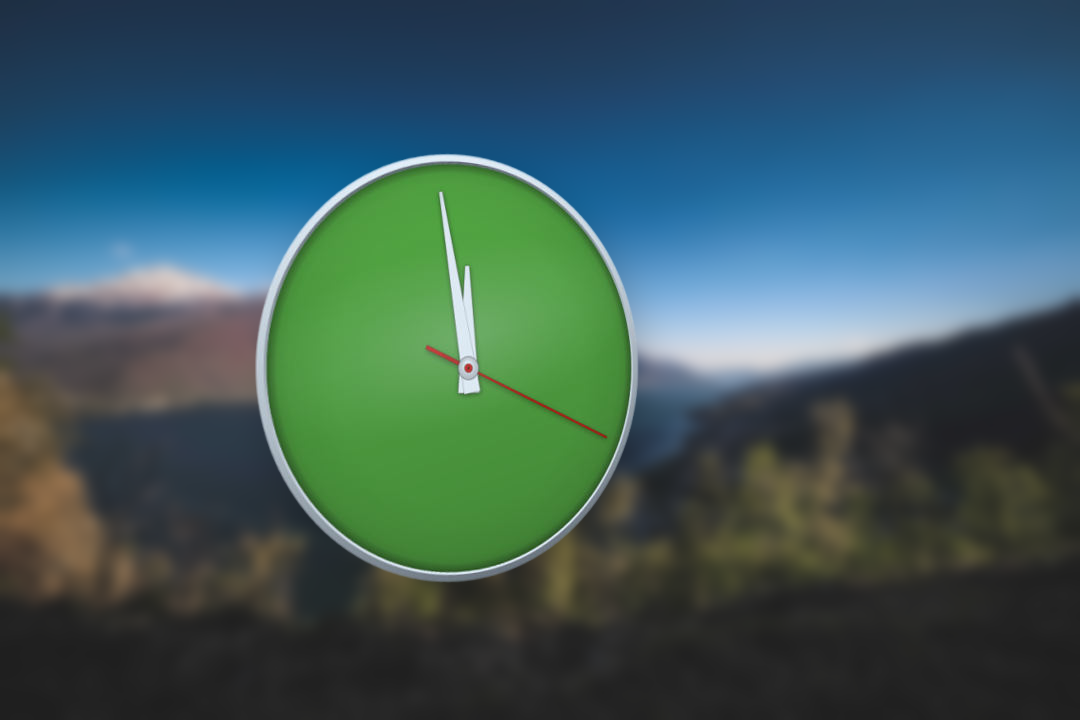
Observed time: 11h58m19s
